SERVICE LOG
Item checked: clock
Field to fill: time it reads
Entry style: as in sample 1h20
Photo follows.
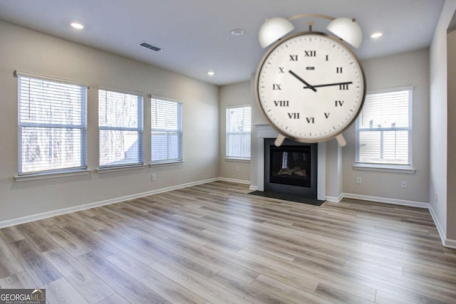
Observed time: 10h14
